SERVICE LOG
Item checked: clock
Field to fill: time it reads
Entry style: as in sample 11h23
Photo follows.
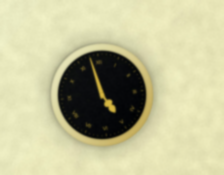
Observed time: 4h58
